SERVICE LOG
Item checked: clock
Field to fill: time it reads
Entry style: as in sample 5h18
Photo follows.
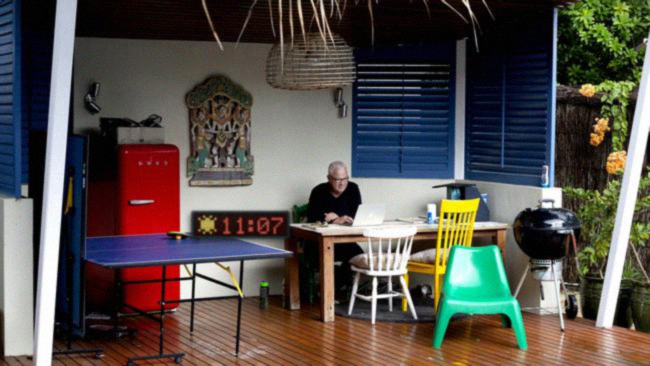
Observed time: 11h07
